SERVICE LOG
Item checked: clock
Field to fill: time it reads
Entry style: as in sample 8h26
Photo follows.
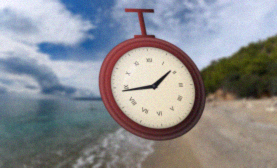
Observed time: 1h44
